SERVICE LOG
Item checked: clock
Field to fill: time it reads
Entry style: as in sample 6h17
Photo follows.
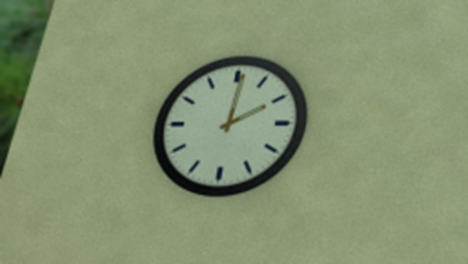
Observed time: 2h01
